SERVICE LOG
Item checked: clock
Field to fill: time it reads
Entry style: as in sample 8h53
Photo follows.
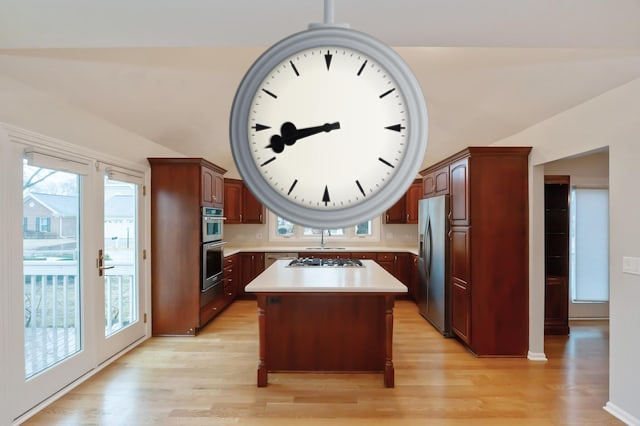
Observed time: 8h42
